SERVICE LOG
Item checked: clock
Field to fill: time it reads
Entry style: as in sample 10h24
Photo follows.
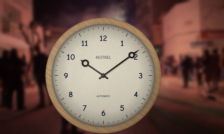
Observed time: 10h09
